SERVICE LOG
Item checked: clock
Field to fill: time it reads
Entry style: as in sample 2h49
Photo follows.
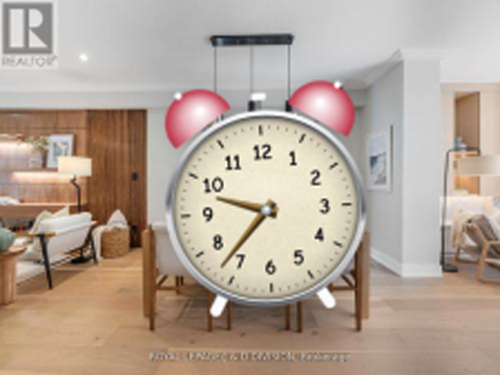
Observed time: 9h37
